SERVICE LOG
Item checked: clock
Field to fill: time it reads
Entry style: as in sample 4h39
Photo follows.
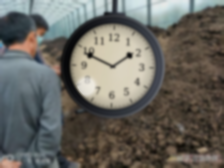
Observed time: 1h49
